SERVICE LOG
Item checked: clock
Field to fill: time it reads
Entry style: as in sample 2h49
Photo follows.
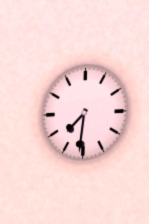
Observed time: 7h31
